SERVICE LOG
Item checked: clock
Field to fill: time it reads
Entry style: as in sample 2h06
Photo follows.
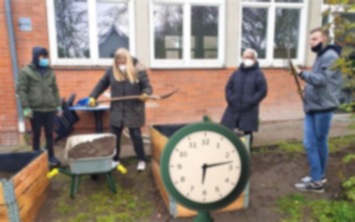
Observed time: 6h13
